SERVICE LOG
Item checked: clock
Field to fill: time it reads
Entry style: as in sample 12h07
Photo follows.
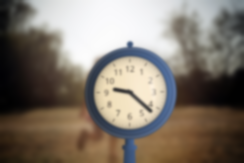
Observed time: 9h22
